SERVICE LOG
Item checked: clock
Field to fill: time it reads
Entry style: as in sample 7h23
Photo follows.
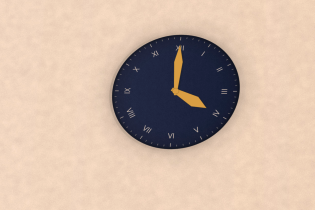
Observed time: 4h00
